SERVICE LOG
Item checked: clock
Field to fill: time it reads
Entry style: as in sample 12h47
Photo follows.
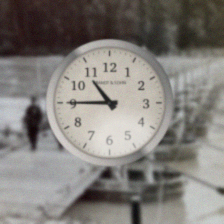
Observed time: 10h45
